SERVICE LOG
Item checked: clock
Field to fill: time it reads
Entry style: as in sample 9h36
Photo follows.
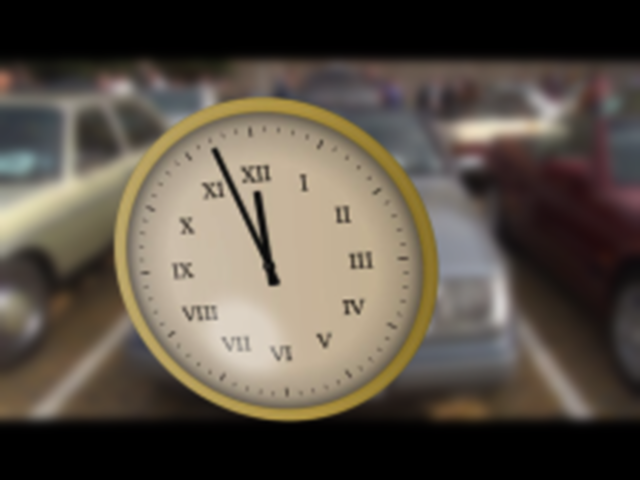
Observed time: 11h57
